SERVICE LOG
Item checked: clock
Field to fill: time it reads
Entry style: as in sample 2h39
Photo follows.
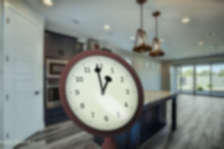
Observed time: 12h59
